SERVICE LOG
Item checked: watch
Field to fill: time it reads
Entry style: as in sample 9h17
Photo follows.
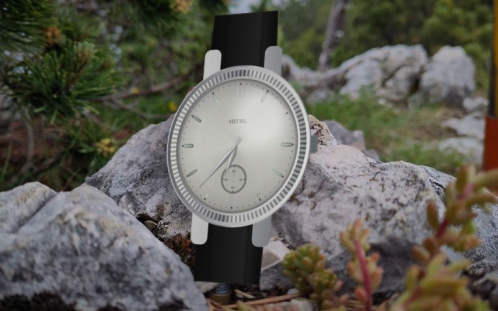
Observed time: 6h37
